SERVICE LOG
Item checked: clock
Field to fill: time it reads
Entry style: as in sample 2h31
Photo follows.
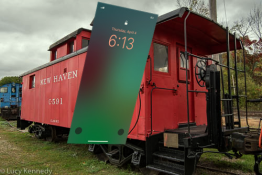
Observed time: 6h13
